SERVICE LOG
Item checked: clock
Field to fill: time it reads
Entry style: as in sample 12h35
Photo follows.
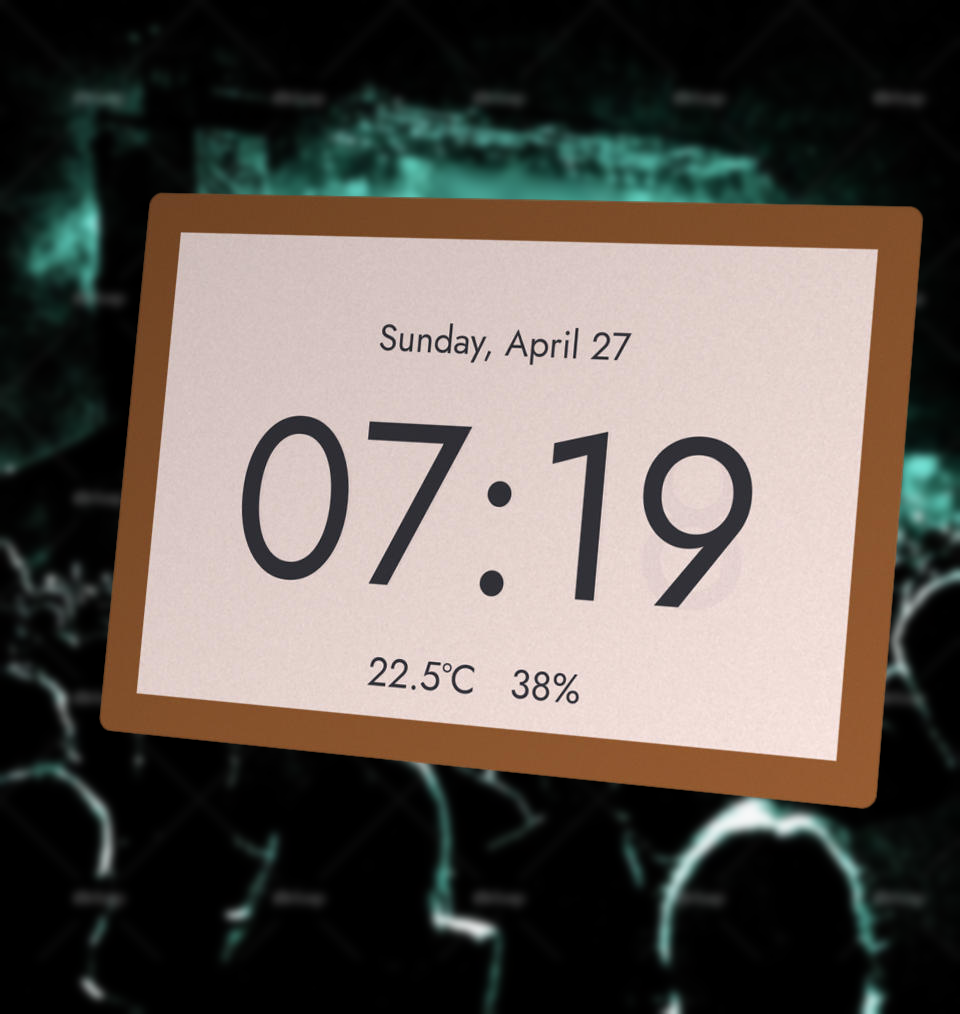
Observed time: 7h19
